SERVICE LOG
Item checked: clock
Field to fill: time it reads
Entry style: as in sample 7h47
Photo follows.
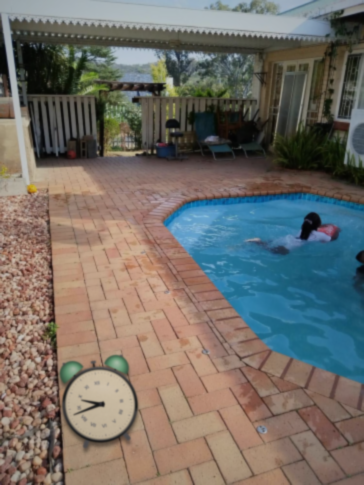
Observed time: 9h43
